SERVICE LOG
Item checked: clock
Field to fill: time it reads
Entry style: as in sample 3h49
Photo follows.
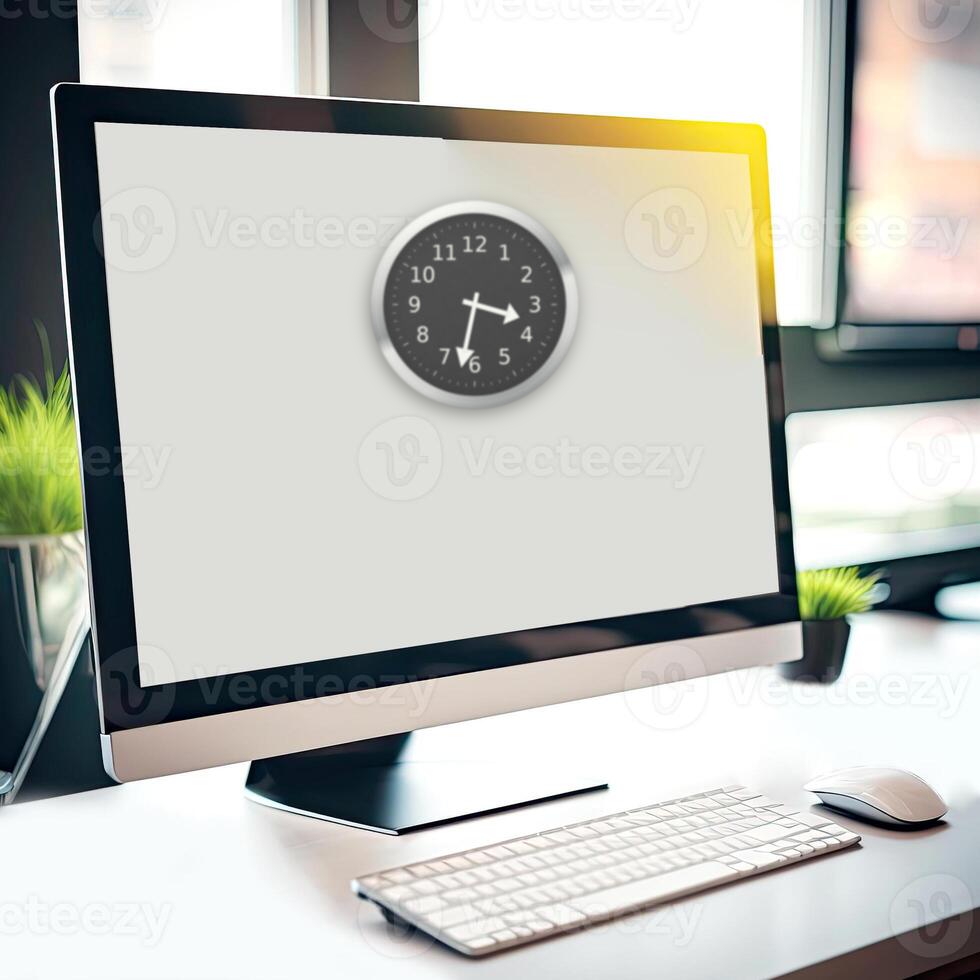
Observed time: 3h32
